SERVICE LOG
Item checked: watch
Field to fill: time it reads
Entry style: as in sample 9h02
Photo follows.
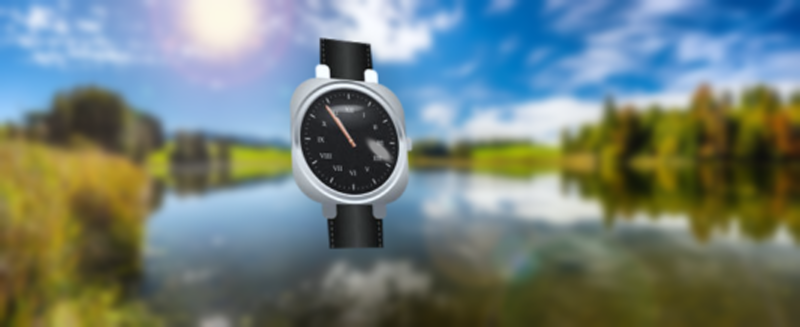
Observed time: 10h54
